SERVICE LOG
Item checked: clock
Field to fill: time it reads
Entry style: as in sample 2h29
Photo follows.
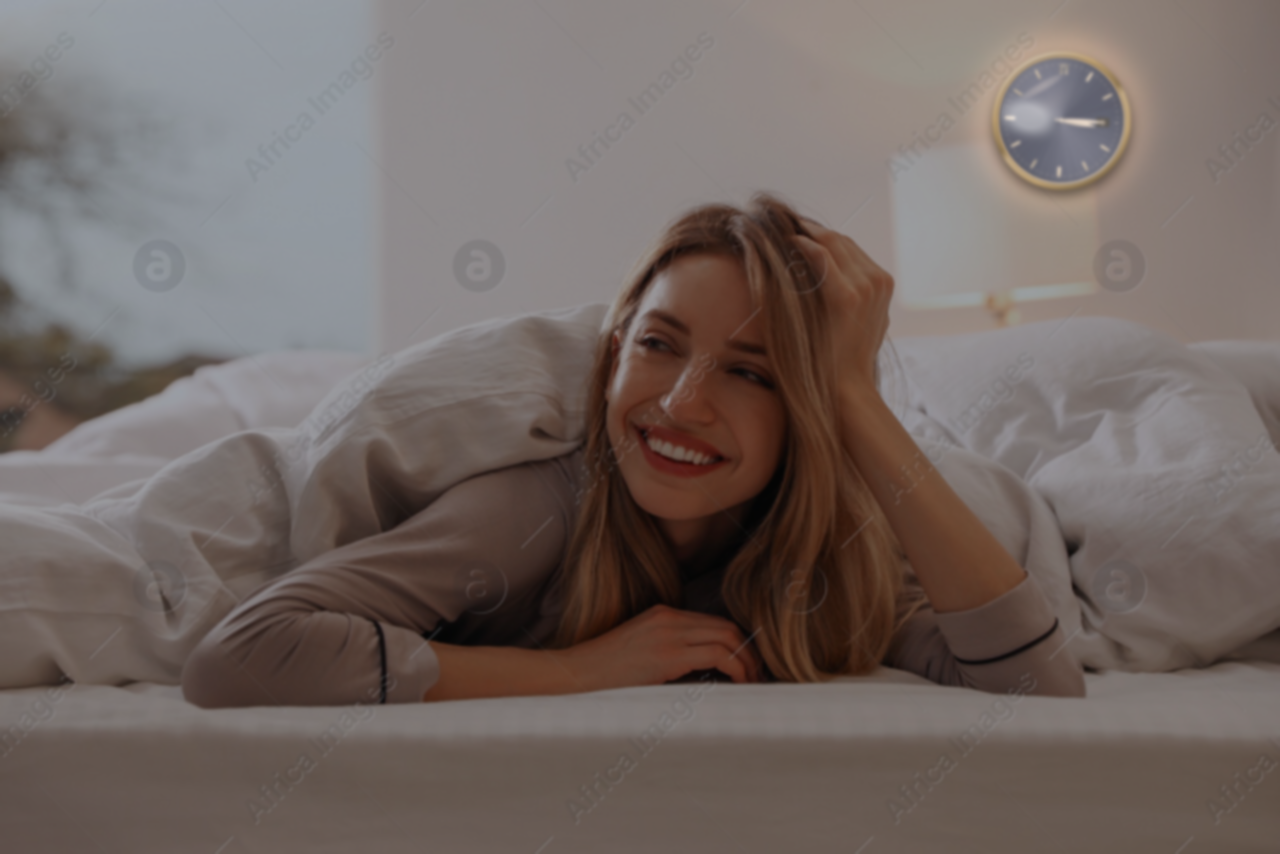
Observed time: 3h15
